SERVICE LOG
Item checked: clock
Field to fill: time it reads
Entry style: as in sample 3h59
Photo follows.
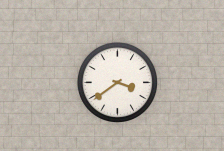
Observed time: 3h39
